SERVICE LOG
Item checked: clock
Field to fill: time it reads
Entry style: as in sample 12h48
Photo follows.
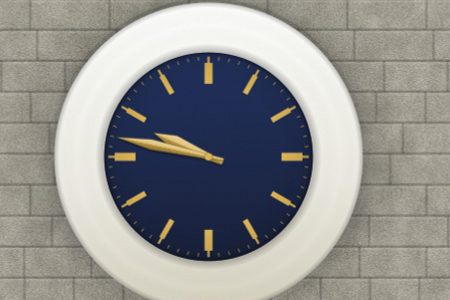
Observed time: 9h47
